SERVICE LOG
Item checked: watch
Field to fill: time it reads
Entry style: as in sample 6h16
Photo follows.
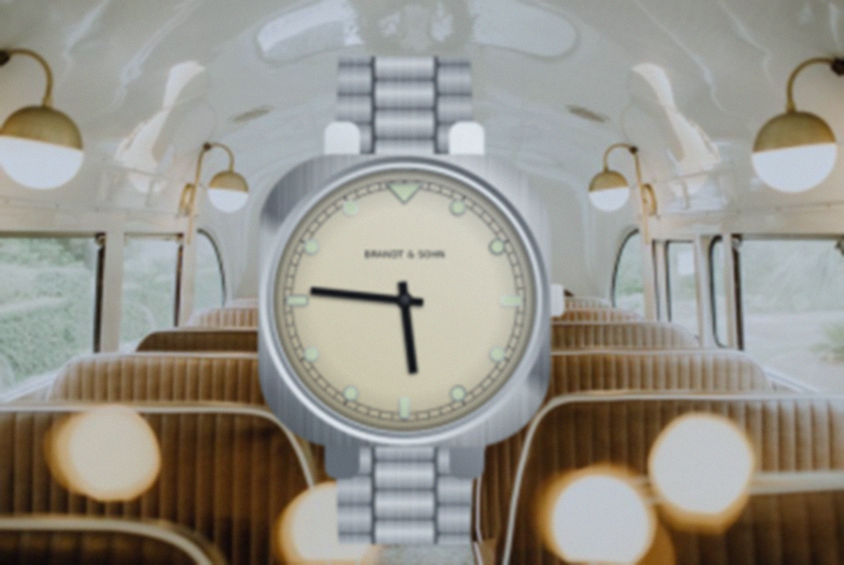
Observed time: 5h46
